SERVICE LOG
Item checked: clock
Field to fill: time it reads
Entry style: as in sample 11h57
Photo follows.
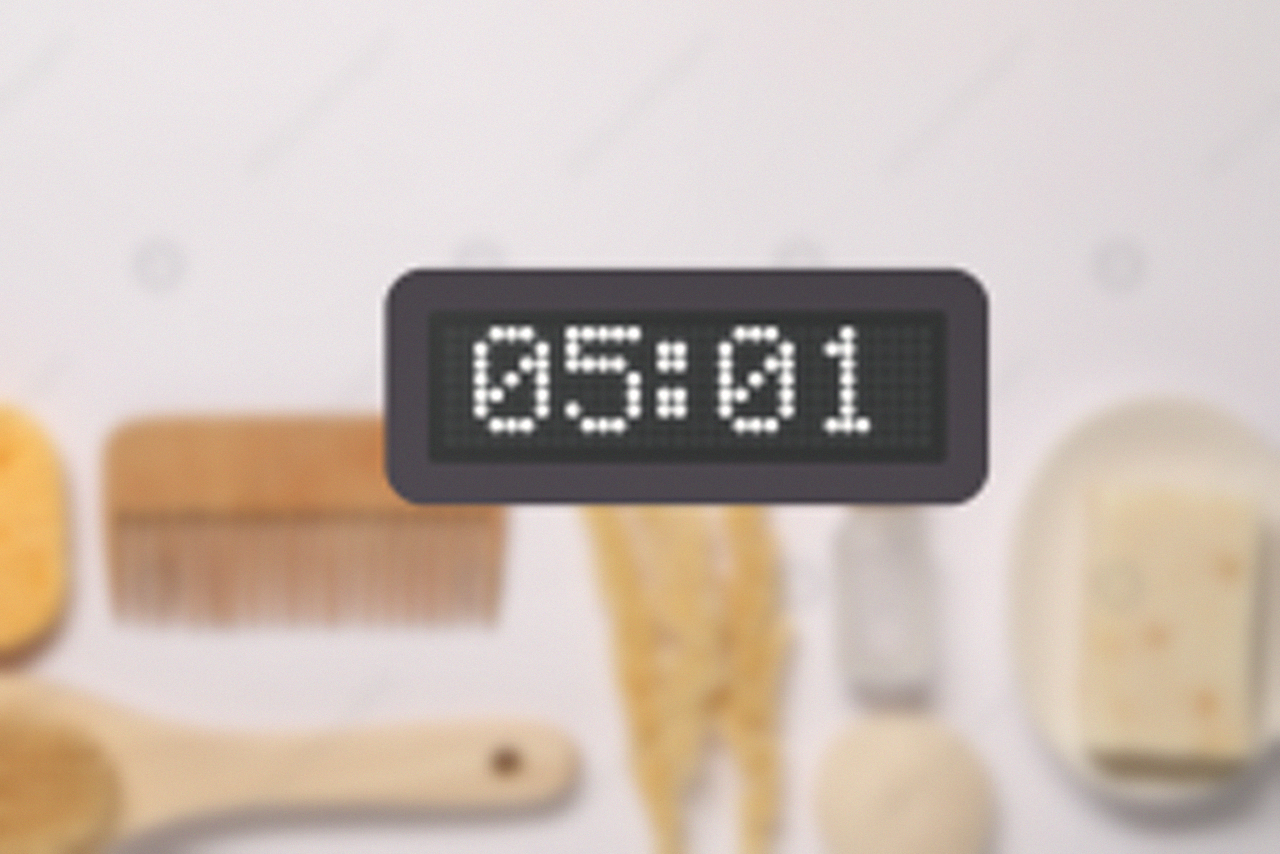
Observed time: 5h01
